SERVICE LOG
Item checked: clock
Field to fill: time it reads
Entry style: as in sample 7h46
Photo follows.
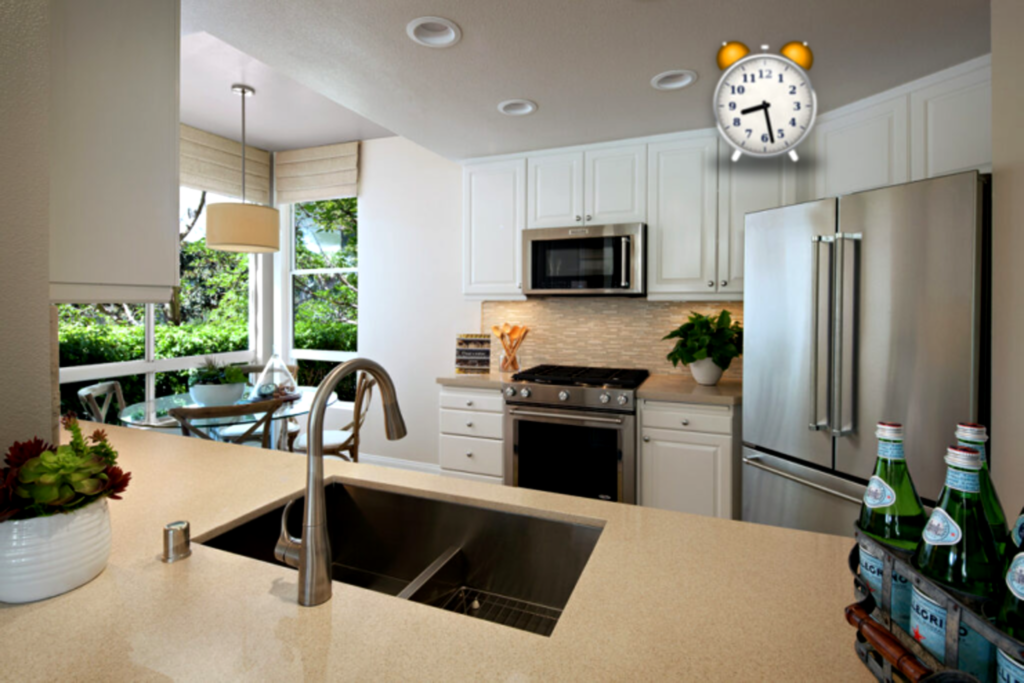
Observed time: 8h28
